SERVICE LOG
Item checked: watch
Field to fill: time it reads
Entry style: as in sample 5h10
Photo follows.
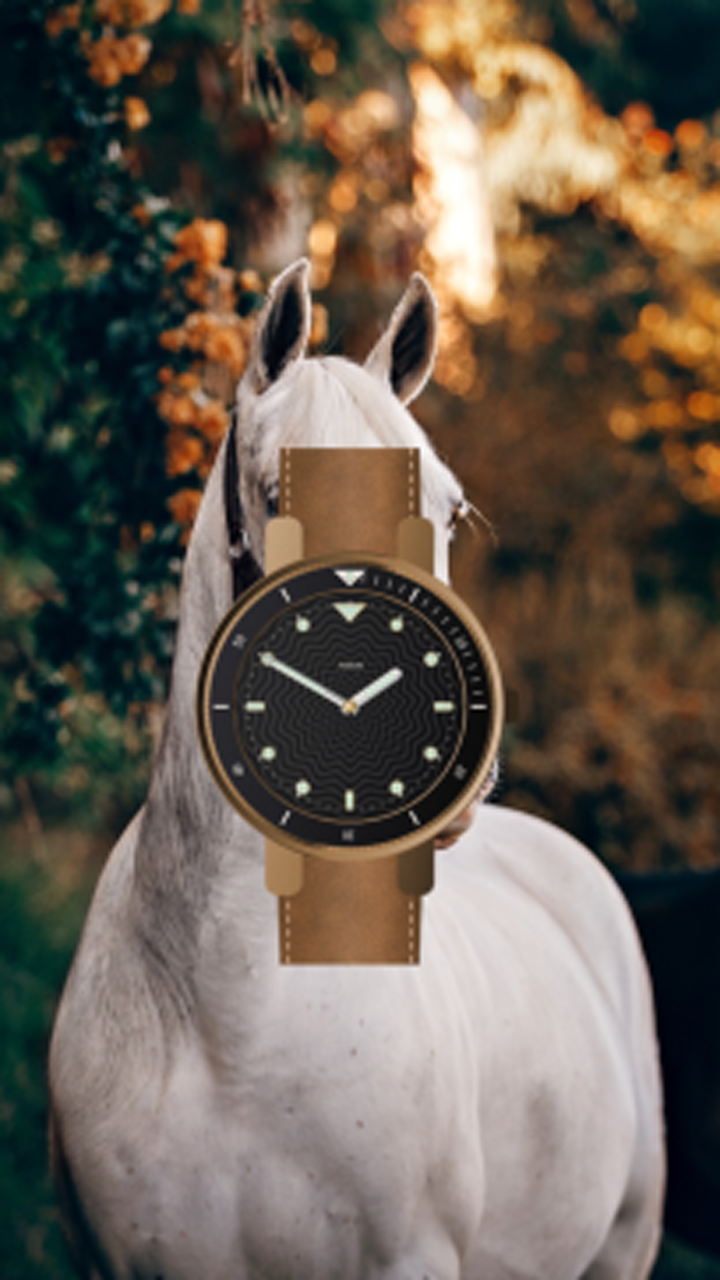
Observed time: 1h50
